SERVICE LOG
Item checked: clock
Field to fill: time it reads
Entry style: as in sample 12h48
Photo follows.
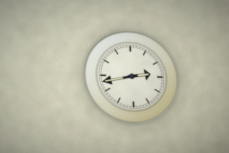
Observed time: 2h43
